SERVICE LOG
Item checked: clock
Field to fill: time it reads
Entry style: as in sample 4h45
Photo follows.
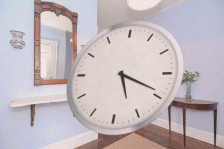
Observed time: 5h19
